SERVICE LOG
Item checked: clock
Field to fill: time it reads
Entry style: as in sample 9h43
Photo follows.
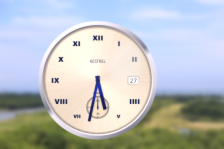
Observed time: 5h32
